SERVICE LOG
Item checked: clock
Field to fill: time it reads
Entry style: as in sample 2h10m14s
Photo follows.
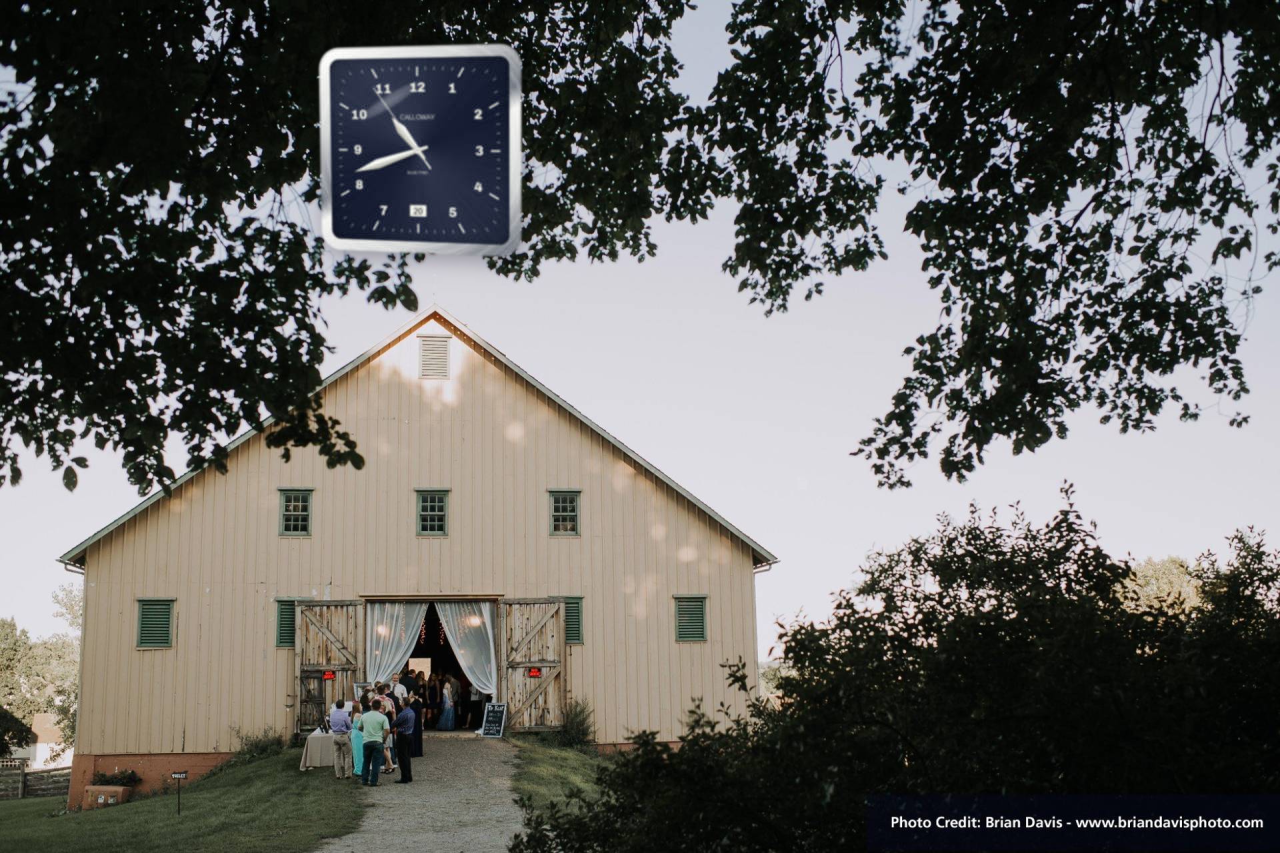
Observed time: 10h41m54s
